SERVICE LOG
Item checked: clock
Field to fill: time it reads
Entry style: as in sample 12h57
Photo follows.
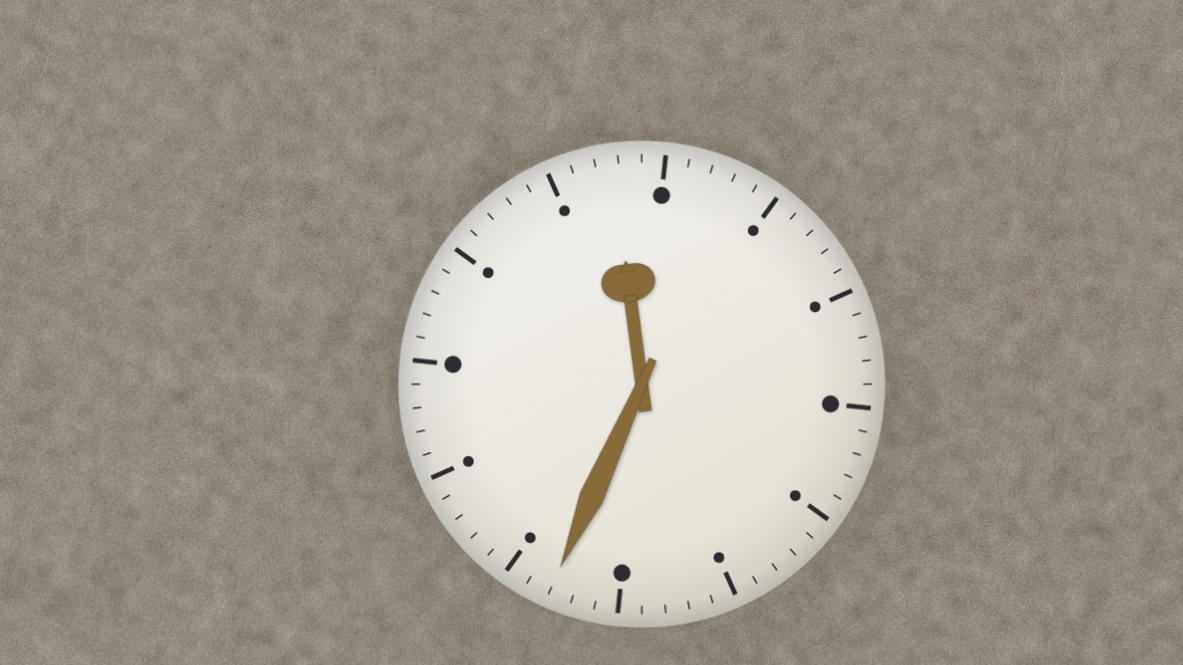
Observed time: 11h33
